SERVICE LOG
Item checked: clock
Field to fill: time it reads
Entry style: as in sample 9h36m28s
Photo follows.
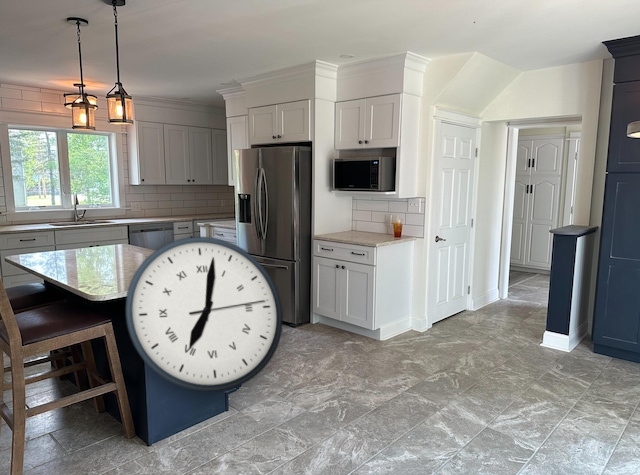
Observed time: 7h02m14s
